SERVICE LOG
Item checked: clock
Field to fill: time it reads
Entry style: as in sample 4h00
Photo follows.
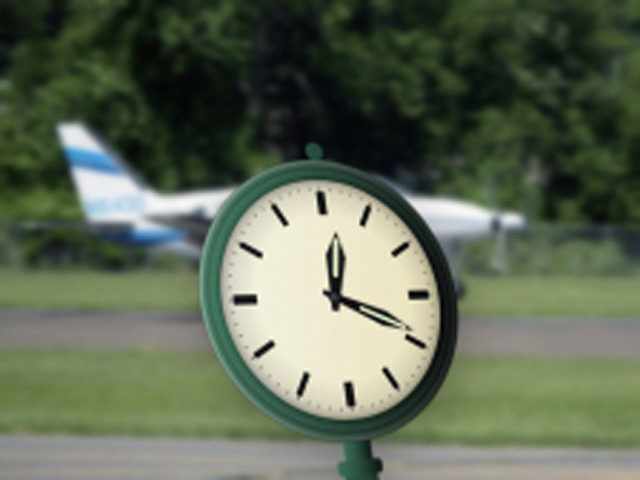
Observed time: 12h19
